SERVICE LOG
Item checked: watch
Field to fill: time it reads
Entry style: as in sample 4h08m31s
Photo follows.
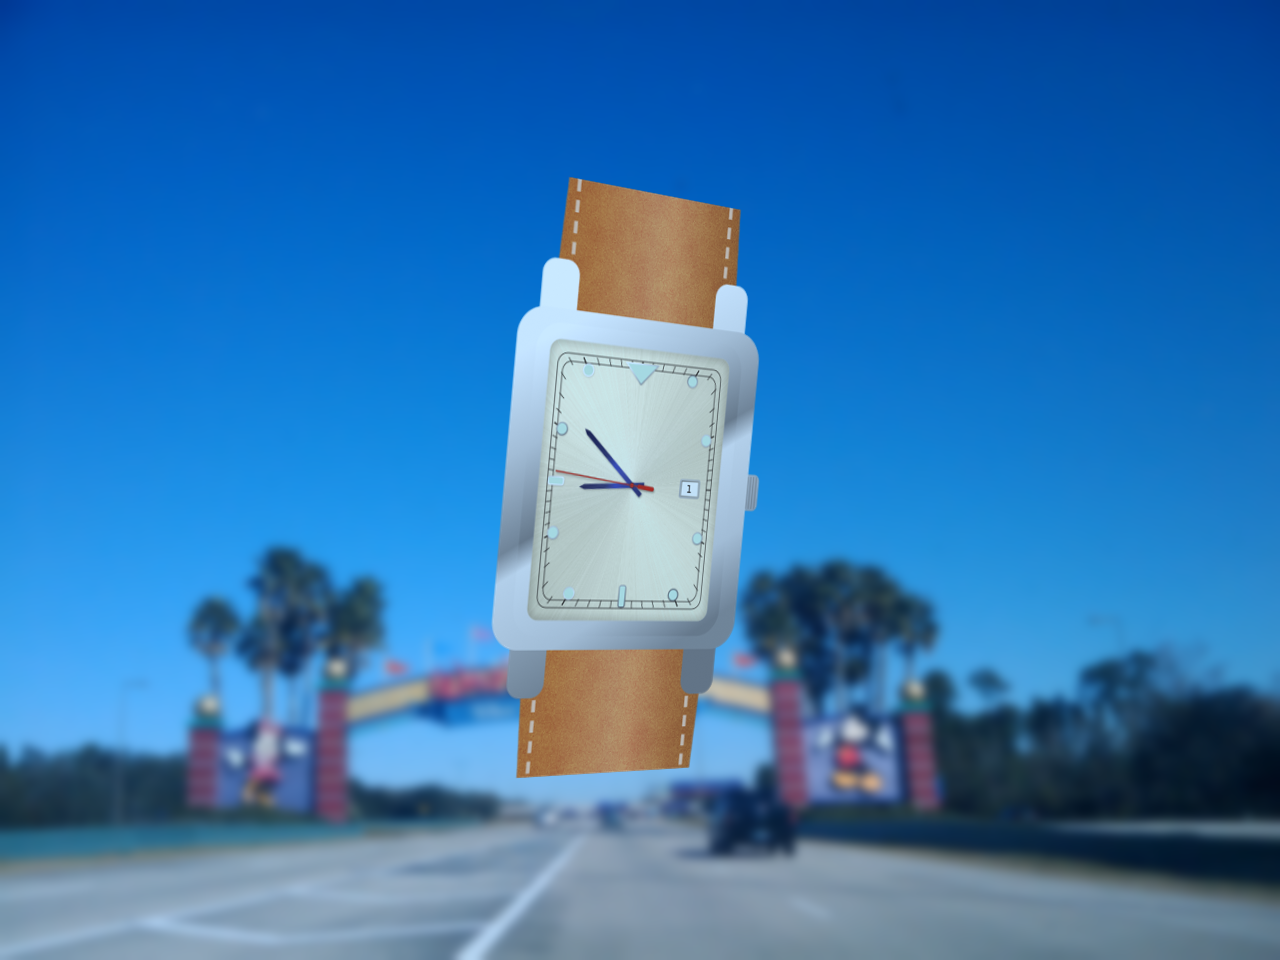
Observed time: 8h51m46s
